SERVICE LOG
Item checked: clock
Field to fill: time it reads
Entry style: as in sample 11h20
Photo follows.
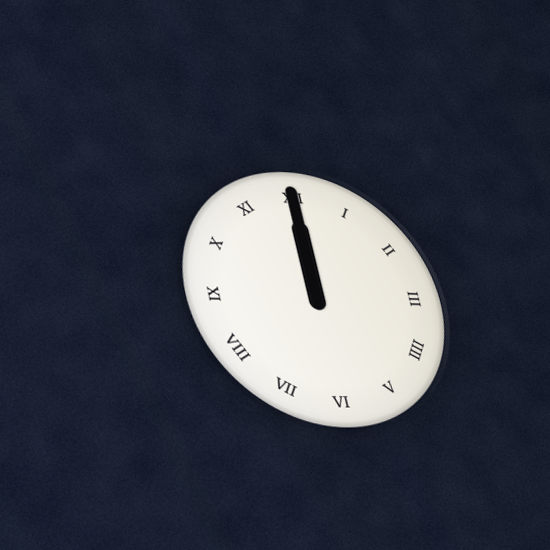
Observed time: 12h00
